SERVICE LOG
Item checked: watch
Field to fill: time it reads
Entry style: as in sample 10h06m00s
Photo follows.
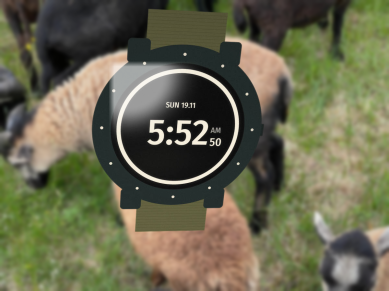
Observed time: 5h52m50s
